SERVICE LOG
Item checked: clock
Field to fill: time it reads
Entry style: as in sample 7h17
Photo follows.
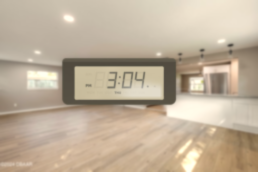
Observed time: 3h04
